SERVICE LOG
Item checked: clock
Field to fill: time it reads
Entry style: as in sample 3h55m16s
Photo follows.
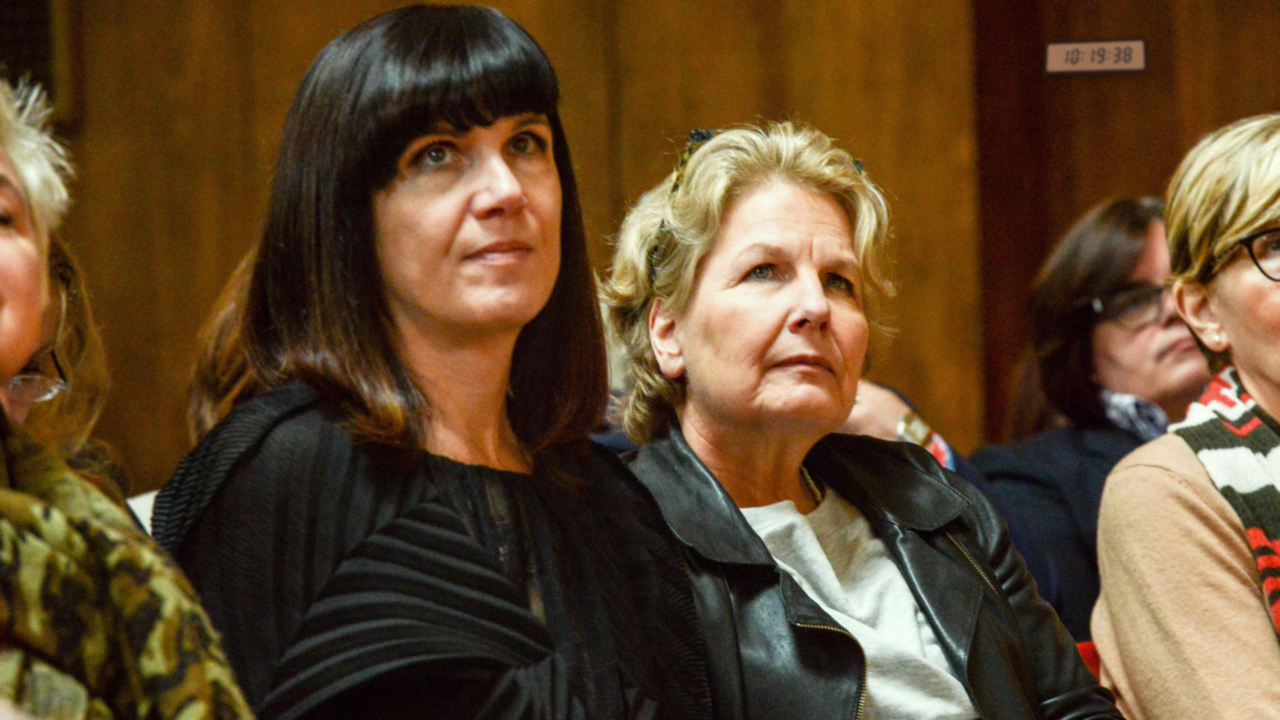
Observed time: 10h19m38s
